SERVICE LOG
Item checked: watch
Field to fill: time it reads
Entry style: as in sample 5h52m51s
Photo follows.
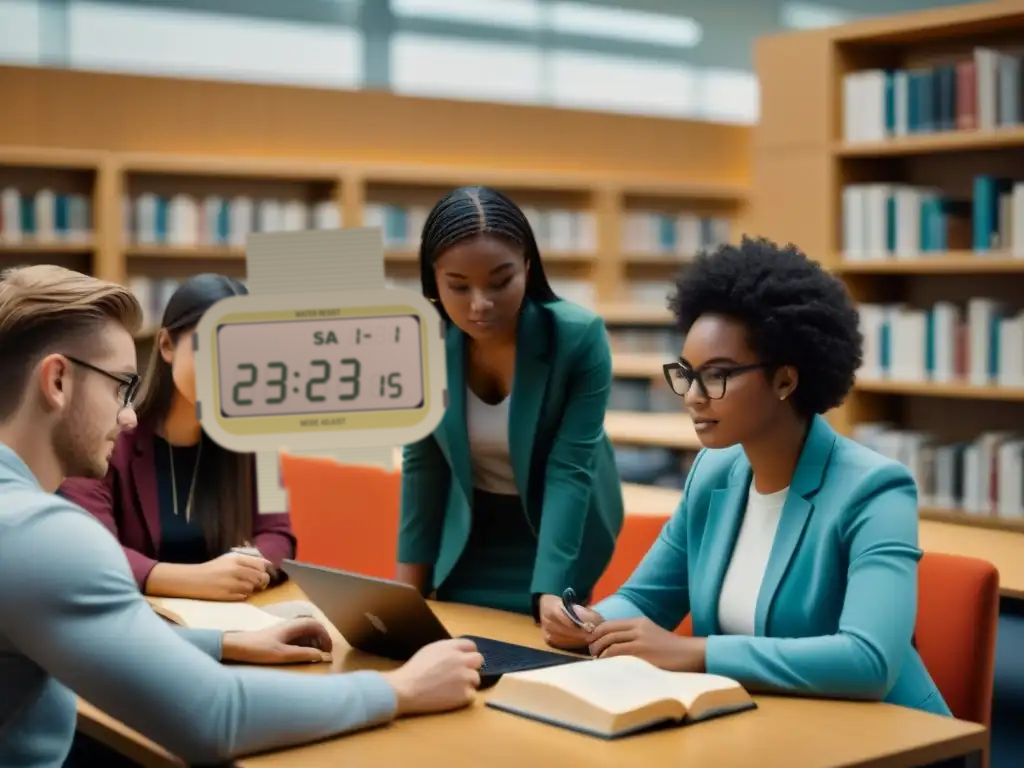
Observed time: 23h23m15s
